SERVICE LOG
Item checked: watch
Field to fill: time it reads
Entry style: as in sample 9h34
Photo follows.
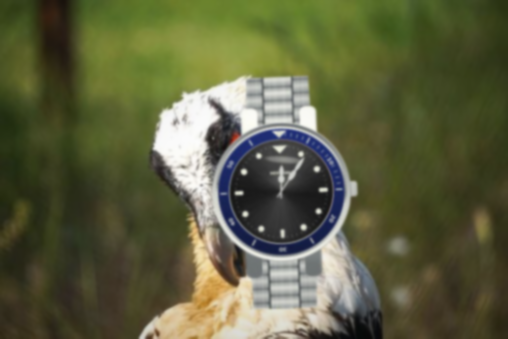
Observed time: 12h06
